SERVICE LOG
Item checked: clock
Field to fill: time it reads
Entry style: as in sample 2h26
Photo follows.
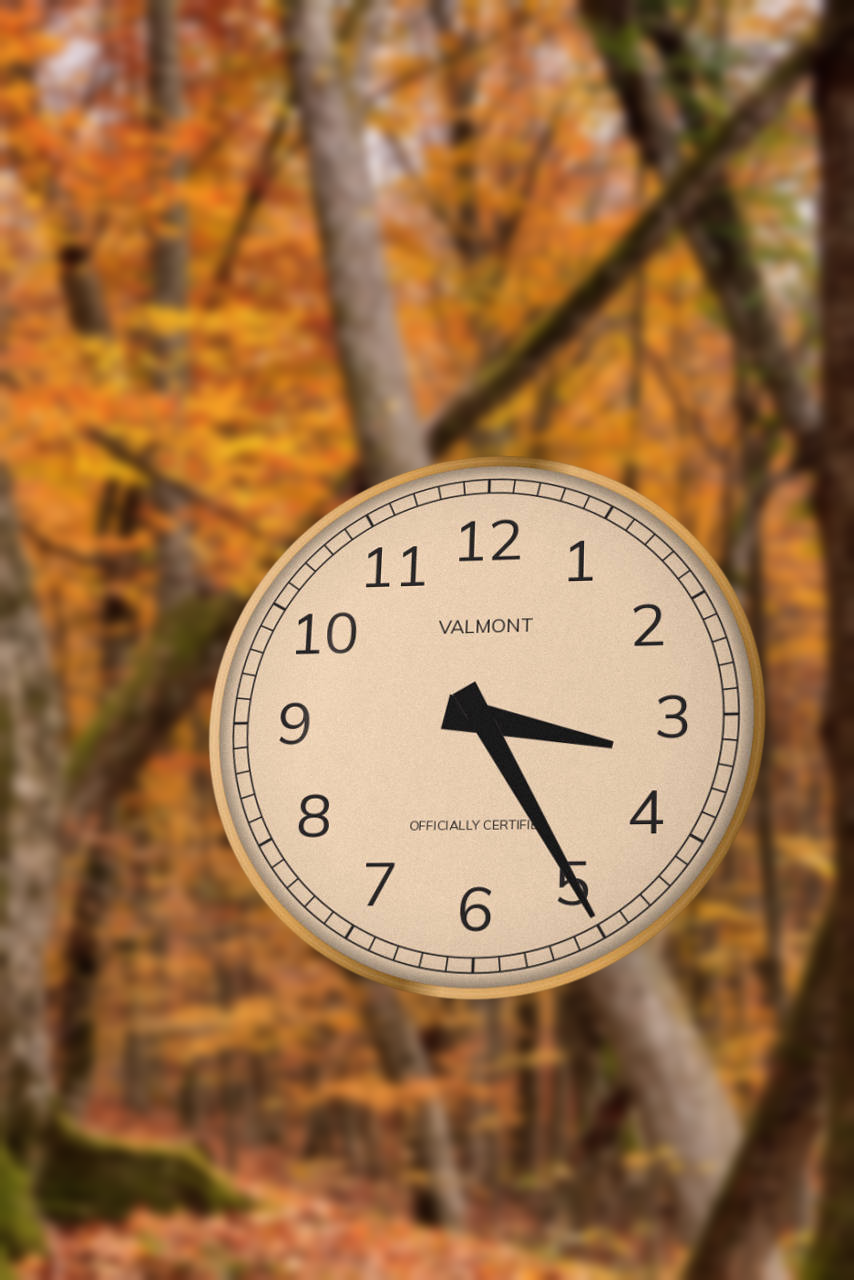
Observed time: 3h25
